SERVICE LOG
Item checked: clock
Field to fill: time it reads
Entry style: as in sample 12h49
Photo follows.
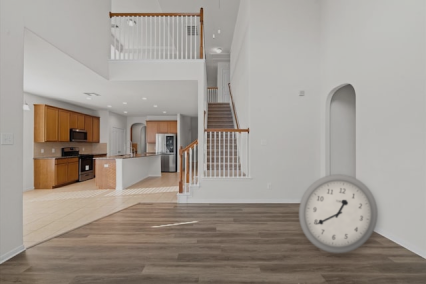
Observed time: 12h39
